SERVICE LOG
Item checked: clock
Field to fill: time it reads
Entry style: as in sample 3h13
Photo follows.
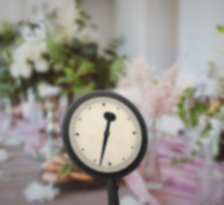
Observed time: 12h33
